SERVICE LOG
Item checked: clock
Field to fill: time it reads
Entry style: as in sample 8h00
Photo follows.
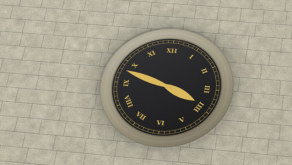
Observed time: 3h48
